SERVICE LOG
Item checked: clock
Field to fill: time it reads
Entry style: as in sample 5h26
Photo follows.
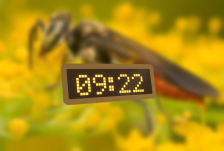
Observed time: 9h22
